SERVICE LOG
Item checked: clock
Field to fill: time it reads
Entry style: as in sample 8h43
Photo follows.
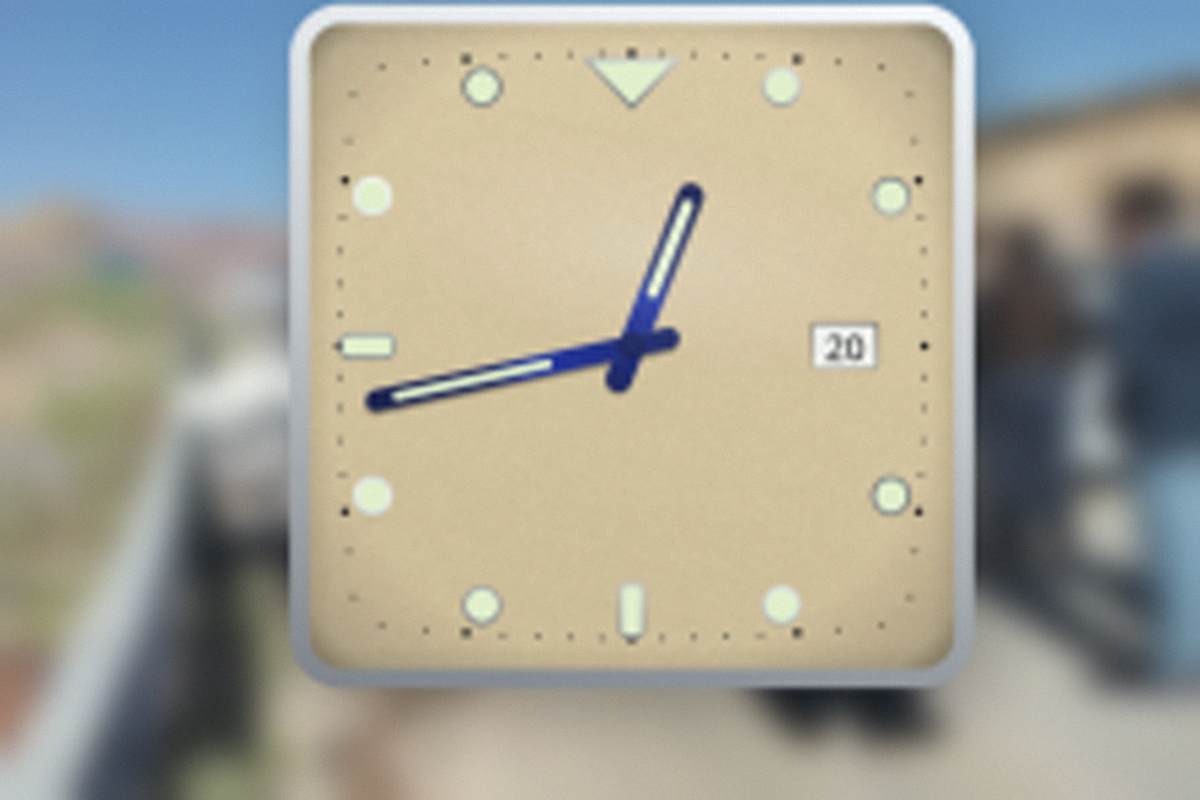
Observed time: 12h43
